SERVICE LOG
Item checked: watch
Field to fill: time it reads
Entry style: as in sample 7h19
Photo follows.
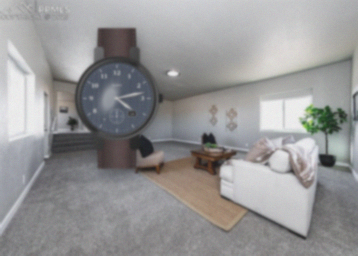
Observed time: 4h13
